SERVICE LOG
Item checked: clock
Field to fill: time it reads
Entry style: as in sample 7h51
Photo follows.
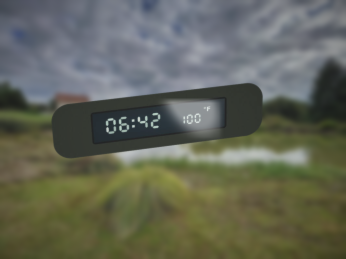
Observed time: 6h42
